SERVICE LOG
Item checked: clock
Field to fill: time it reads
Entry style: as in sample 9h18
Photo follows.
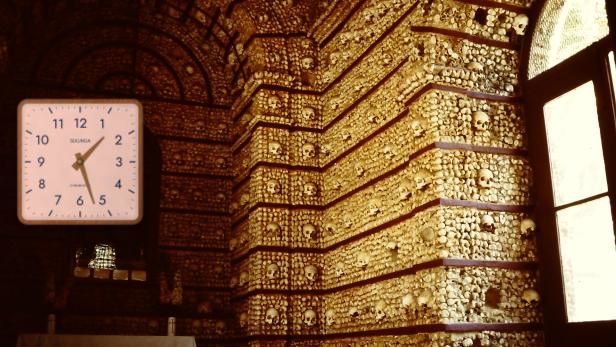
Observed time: 1h27
